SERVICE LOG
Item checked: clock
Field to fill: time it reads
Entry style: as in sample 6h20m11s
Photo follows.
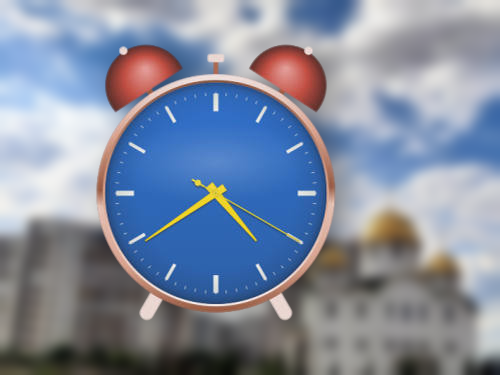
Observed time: 4h39m20s
